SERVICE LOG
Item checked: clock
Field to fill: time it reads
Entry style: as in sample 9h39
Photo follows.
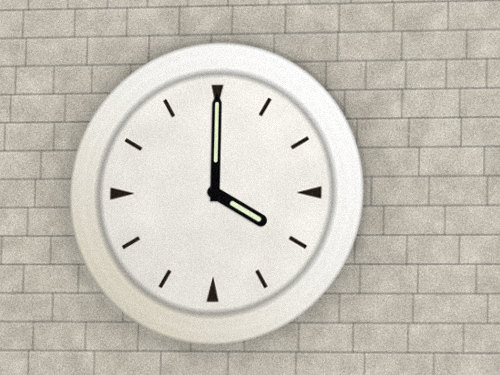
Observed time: 4h00
